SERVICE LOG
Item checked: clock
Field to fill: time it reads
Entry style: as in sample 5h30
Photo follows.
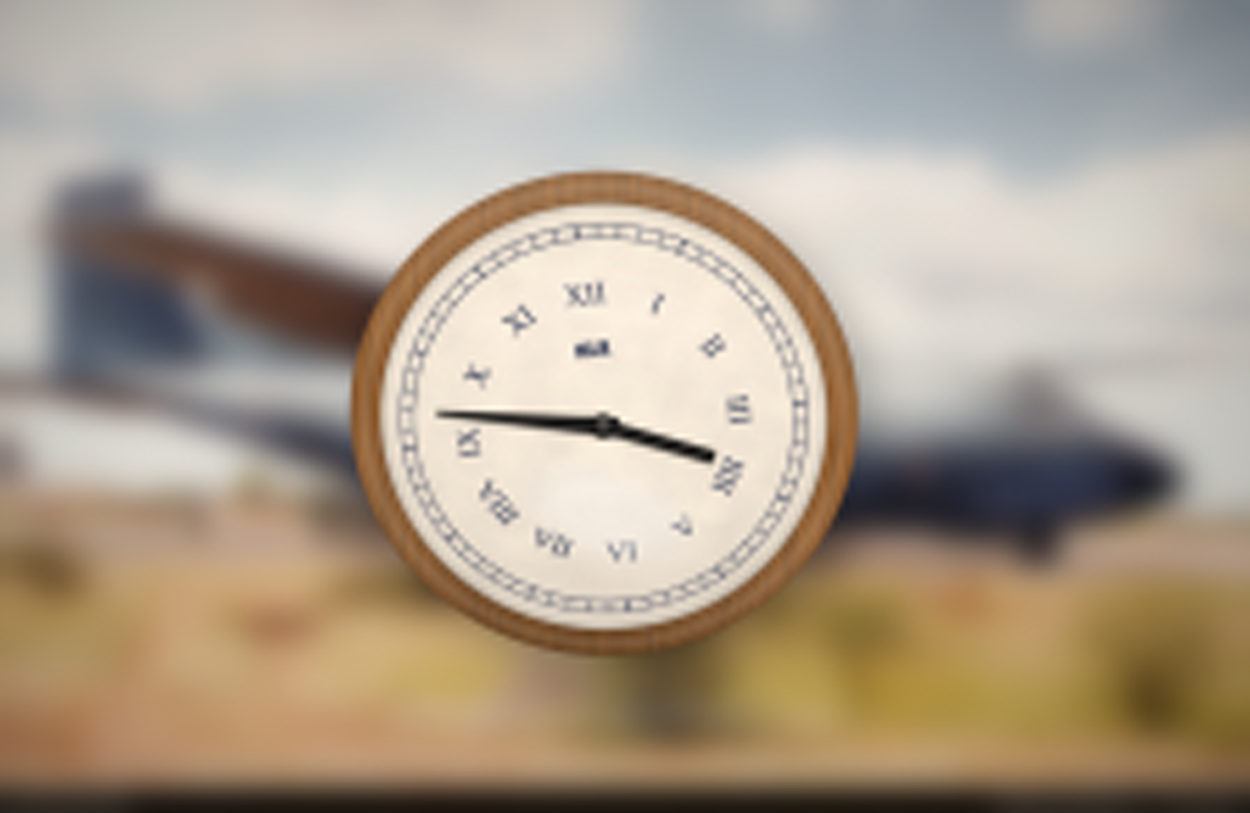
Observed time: 3h47
